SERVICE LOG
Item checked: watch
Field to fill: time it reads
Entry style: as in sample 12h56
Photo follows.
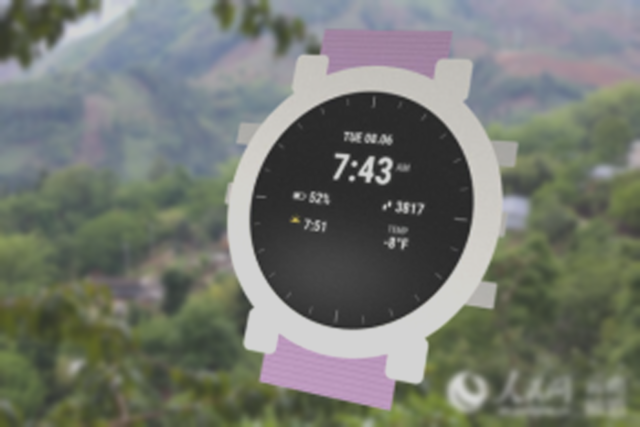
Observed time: 7h43
